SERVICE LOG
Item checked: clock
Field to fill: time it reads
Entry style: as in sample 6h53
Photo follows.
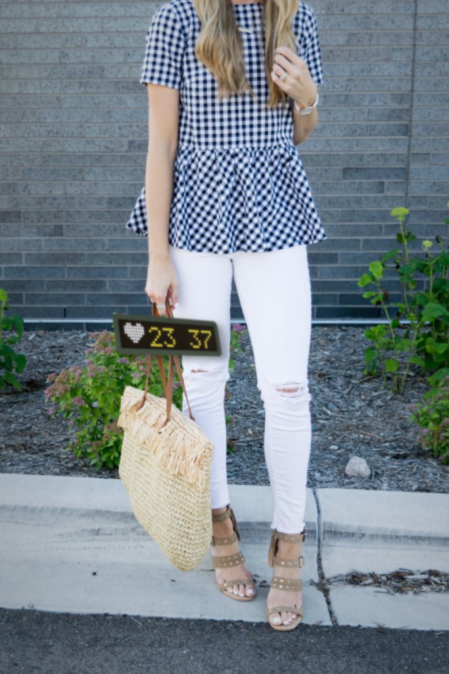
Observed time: 23h37
